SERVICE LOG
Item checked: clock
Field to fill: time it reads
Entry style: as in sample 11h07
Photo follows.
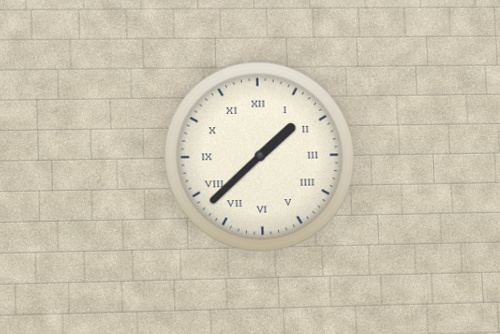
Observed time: 1h38
